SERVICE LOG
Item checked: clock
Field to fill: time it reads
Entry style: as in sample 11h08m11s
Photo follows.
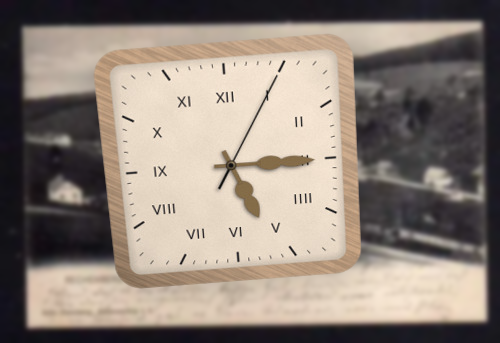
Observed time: 5h15m05s
